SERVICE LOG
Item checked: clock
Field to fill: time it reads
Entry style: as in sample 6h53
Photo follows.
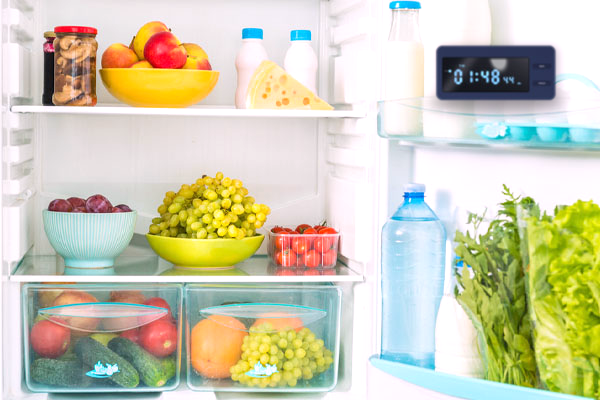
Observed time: 1h48
